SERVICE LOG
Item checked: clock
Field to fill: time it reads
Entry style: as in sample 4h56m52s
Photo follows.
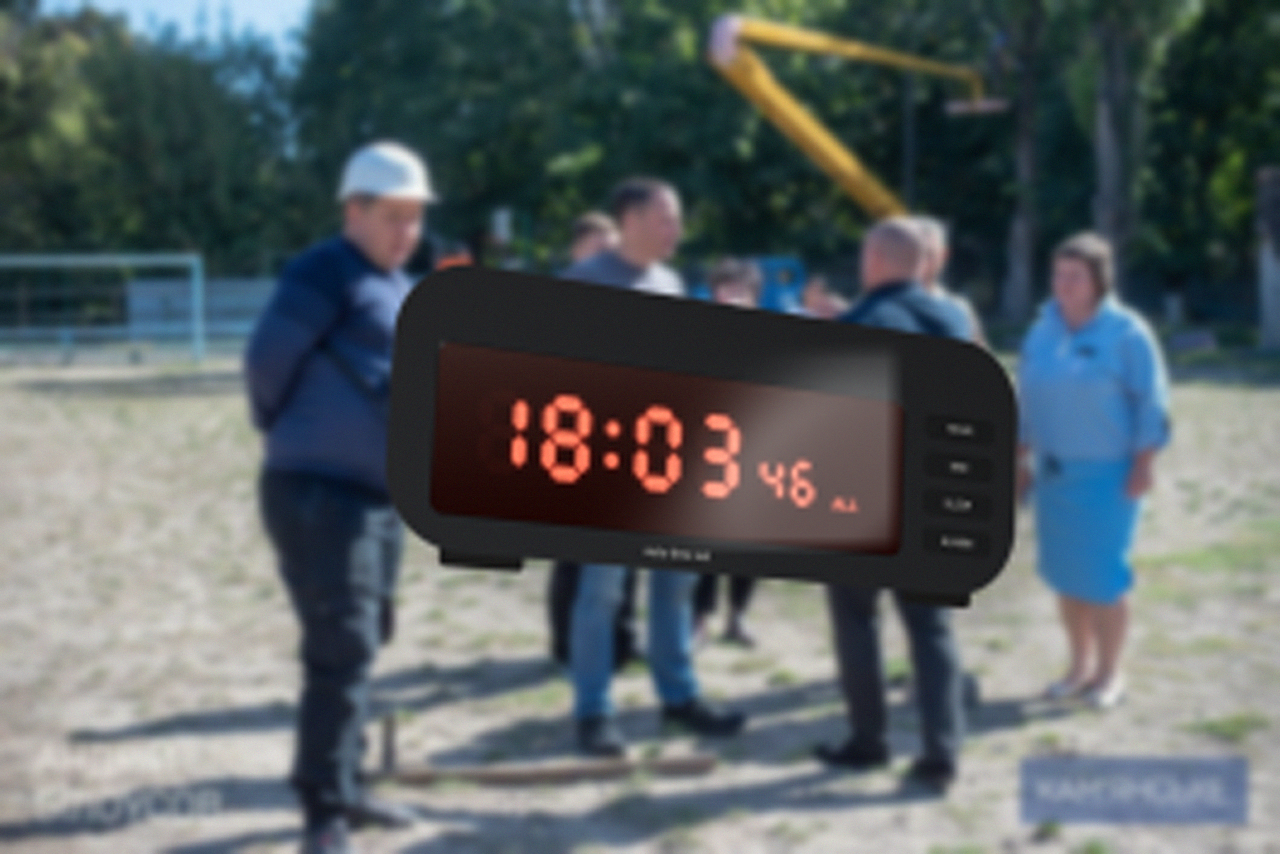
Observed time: 18h03m46s
